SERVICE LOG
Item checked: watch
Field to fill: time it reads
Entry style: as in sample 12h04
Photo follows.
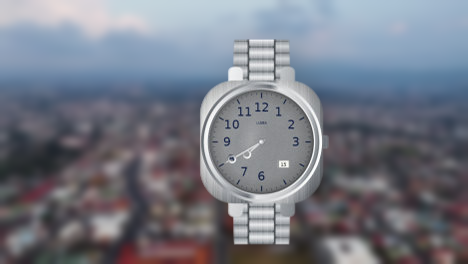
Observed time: 7h40
